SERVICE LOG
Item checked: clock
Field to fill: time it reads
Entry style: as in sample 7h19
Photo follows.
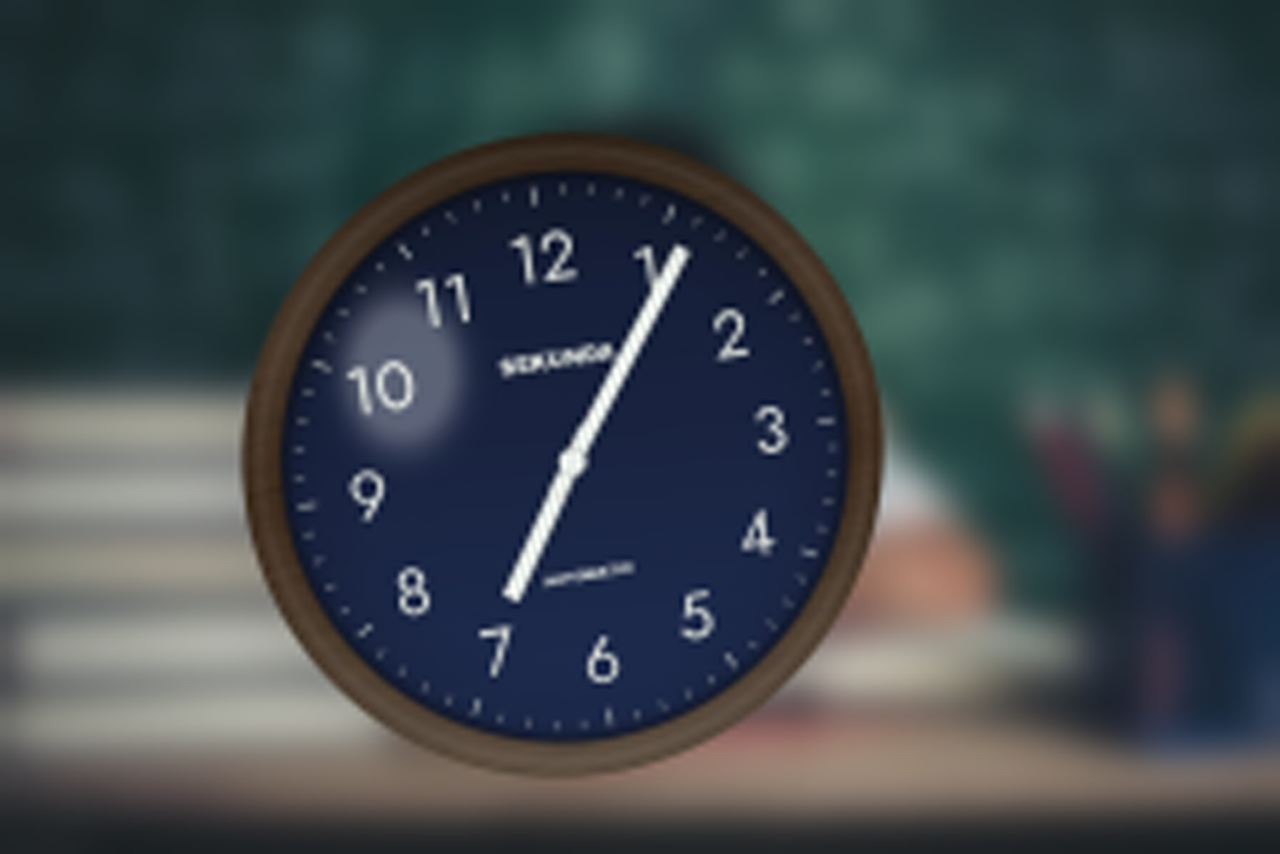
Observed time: 7h06
